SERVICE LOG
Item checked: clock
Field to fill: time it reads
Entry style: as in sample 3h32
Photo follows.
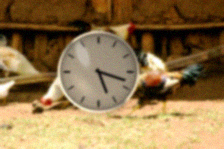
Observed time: 5h18
